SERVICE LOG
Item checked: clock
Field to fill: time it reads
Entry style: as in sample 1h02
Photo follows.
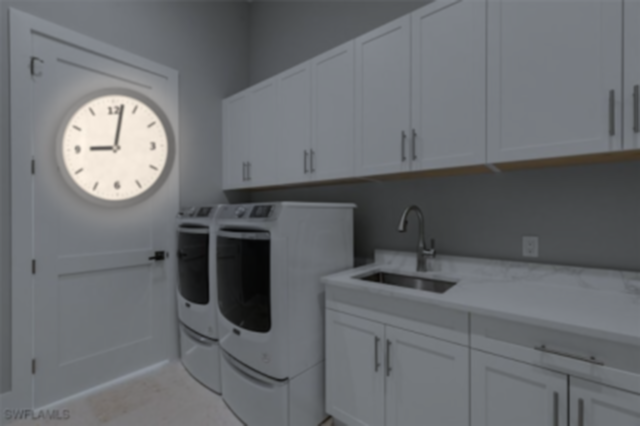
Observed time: 9h02
